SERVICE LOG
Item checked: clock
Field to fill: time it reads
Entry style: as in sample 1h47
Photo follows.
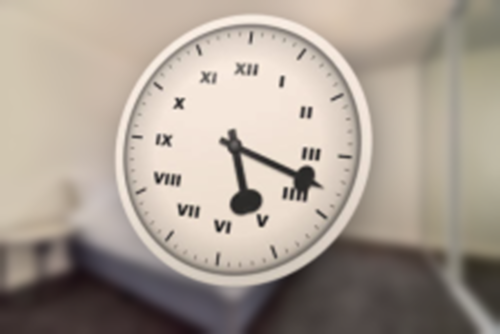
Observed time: 5h18
